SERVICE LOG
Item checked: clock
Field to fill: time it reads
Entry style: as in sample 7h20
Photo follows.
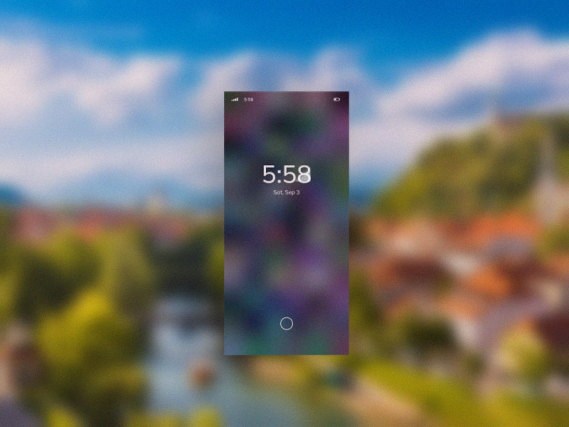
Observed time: 5h58
